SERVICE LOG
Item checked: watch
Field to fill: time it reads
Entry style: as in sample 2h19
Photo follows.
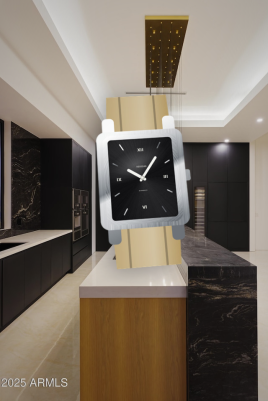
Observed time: 10h06
